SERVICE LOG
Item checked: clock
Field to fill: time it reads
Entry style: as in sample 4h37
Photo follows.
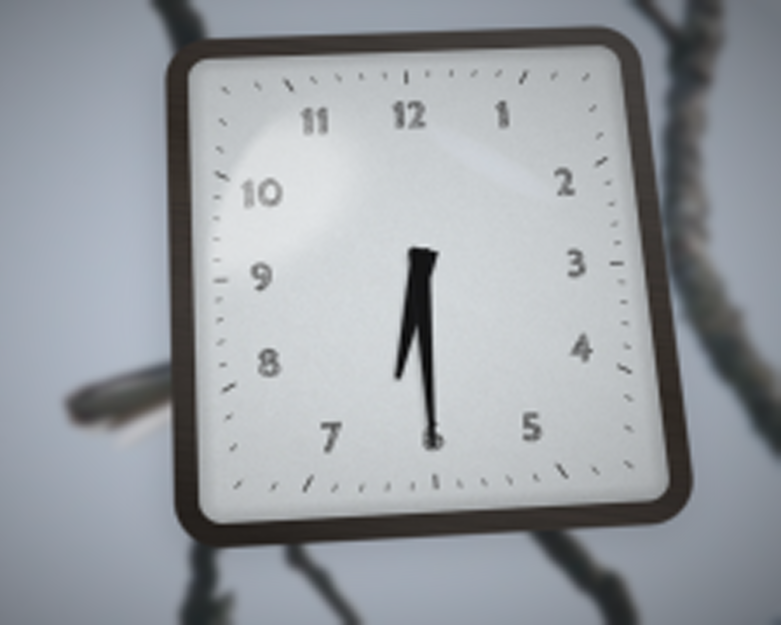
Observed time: 6h30
